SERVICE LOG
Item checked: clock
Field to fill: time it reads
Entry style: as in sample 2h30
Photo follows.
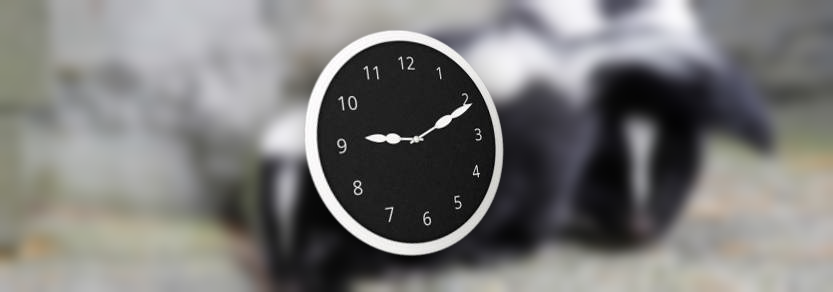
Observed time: 9h11
